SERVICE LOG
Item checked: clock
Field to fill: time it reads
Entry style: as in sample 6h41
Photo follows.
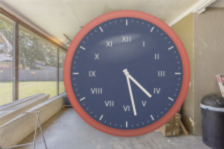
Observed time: 4h28
